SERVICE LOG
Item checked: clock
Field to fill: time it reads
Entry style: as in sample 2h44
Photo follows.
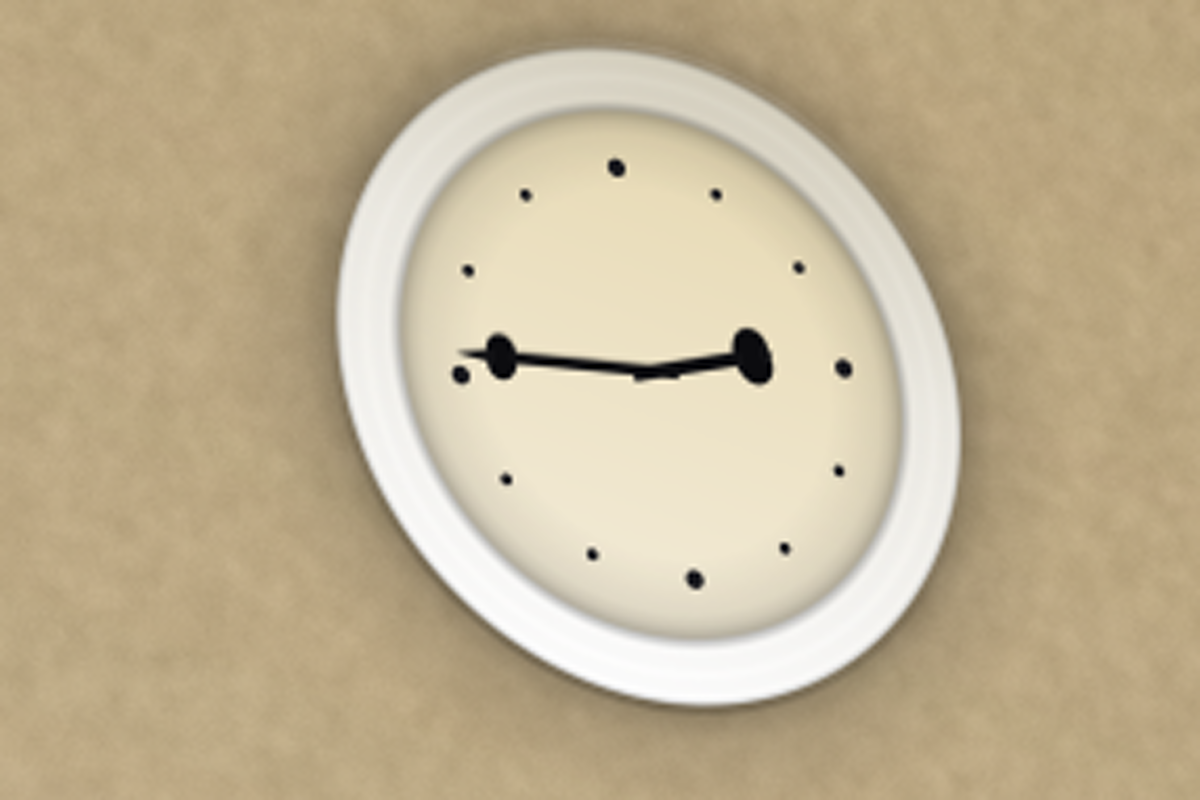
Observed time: 2h46
